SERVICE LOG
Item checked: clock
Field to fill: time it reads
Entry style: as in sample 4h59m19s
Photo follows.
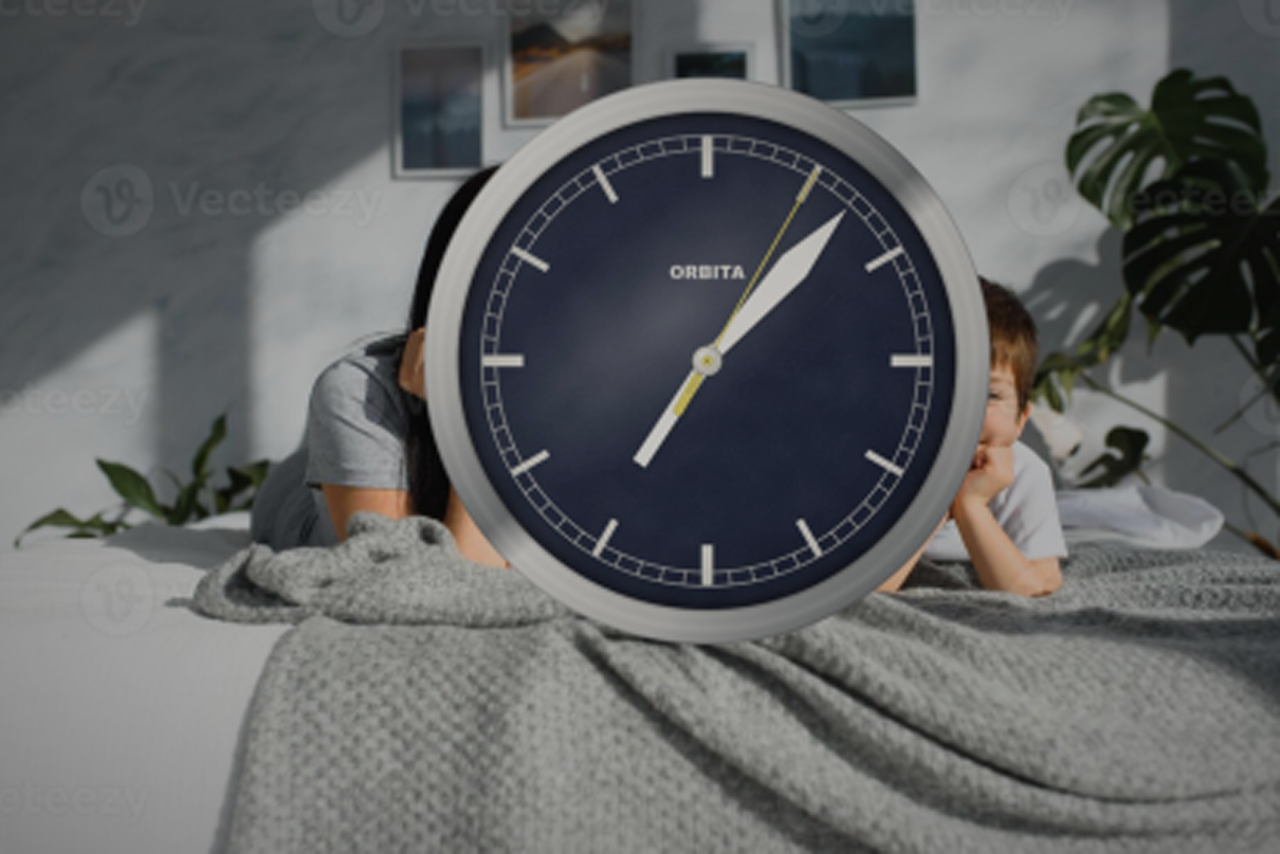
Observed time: 7h07m05s
